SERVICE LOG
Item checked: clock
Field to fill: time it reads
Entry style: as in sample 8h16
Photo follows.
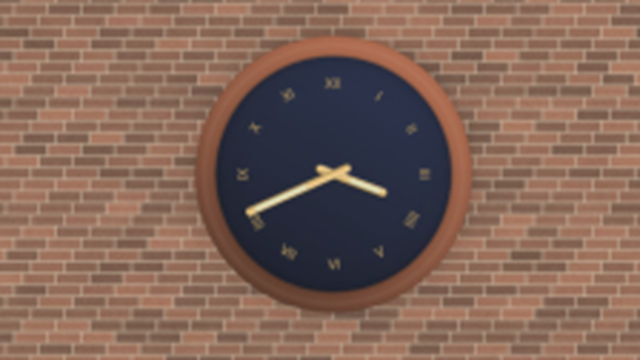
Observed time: 3h41
